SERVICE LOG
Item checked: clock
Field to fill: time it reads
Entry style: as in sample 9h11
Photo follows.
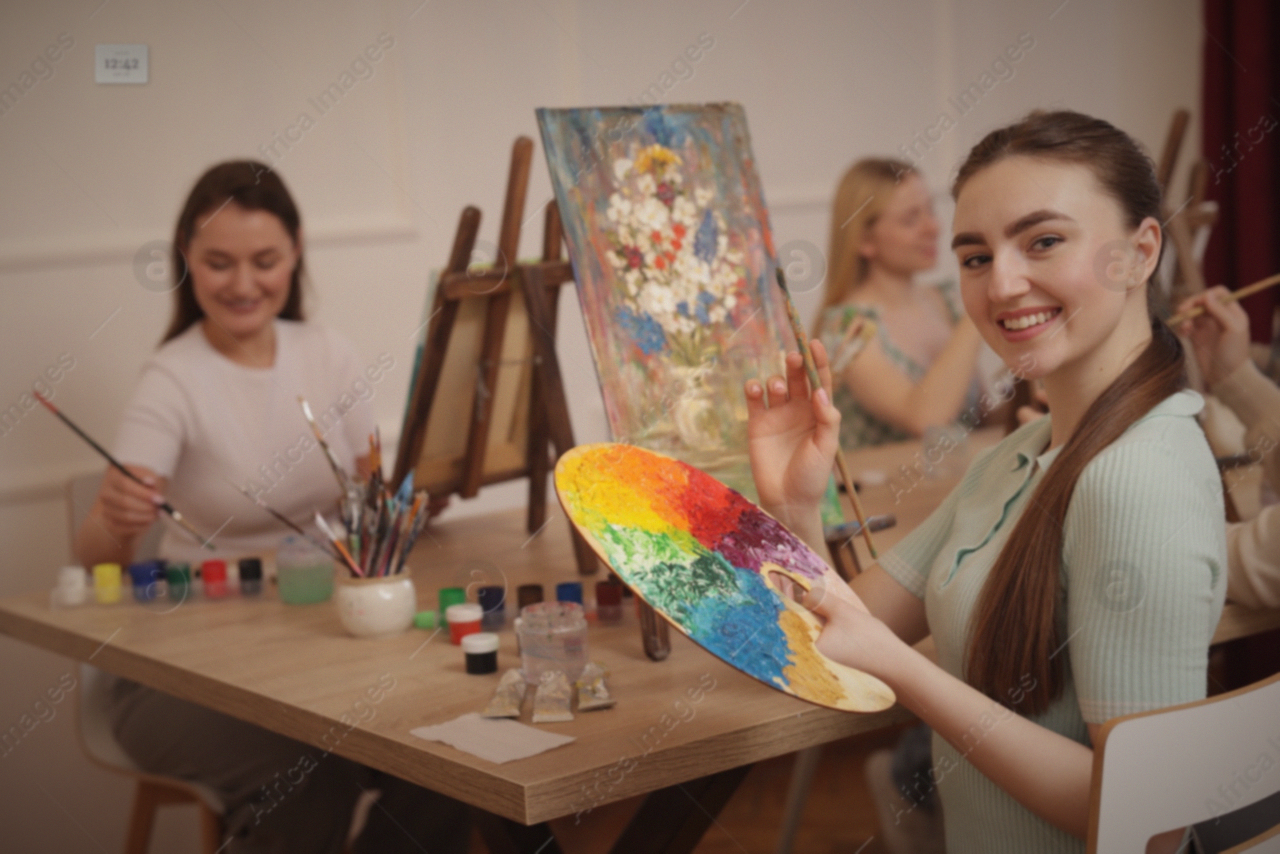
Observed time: 12h42
